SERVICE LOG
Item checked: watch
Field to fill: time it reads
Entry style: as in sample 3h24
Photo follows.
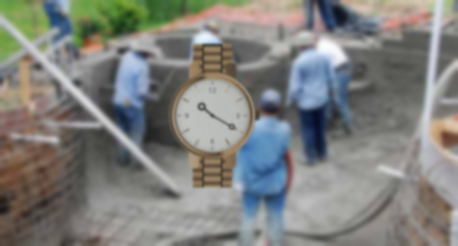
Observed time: 10h20
